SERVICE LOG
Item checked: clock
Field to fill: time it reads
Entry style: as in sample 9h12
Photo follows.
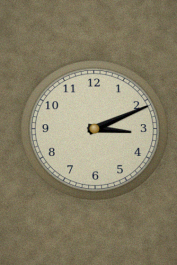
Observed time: 3h11
